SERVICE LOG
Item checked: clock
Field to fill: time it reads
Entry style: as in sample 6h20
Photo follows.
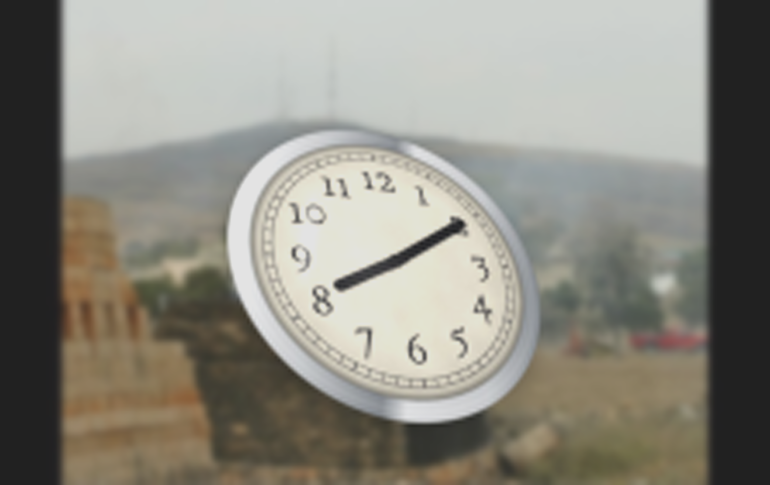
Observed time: 8h10
